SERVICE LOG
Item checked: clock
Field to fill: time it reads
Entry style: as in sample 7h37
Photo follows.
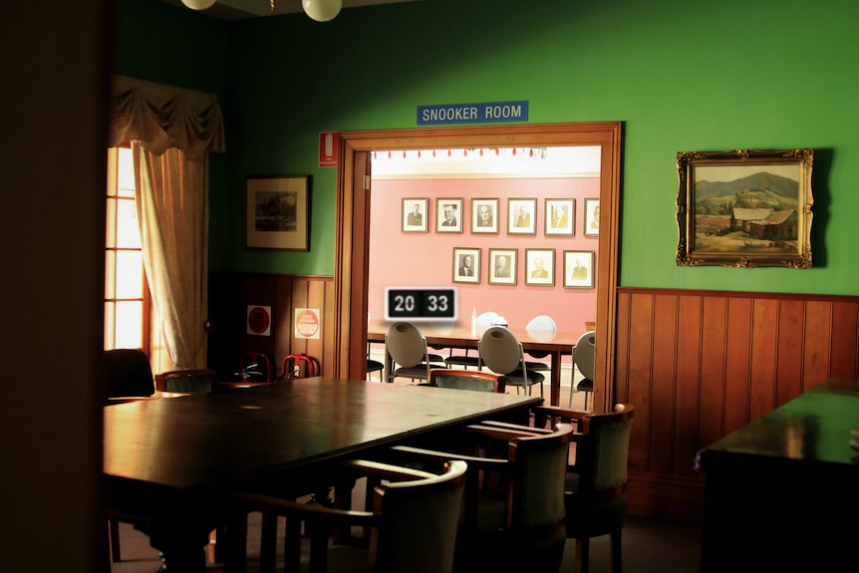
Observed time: 20h33
